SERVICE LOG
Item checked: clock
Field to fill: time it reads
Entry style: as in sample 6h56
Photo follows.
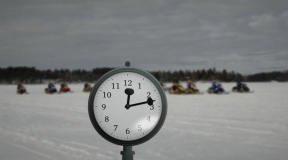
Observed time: 12h13
